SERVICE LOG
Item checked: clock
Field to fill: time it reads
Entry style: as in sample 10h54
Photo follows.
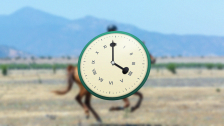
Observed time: 3h59
